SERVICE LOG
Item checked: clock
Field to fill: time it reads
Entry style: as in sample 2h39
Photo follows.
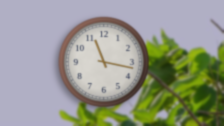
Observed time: 11h17
